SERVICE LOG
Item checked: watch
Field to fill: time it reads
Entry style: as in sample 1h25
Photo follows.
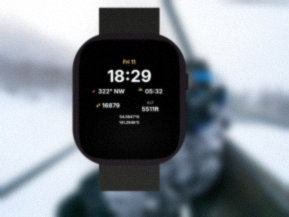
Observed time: 18h29
